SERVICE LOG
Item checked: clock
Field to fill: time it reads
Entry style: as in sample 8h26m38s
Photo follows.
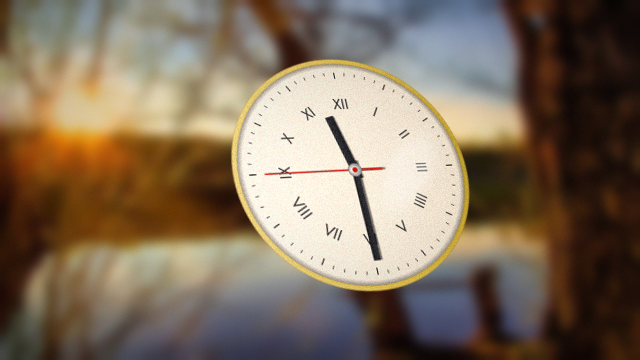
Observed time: 11h29m45s
